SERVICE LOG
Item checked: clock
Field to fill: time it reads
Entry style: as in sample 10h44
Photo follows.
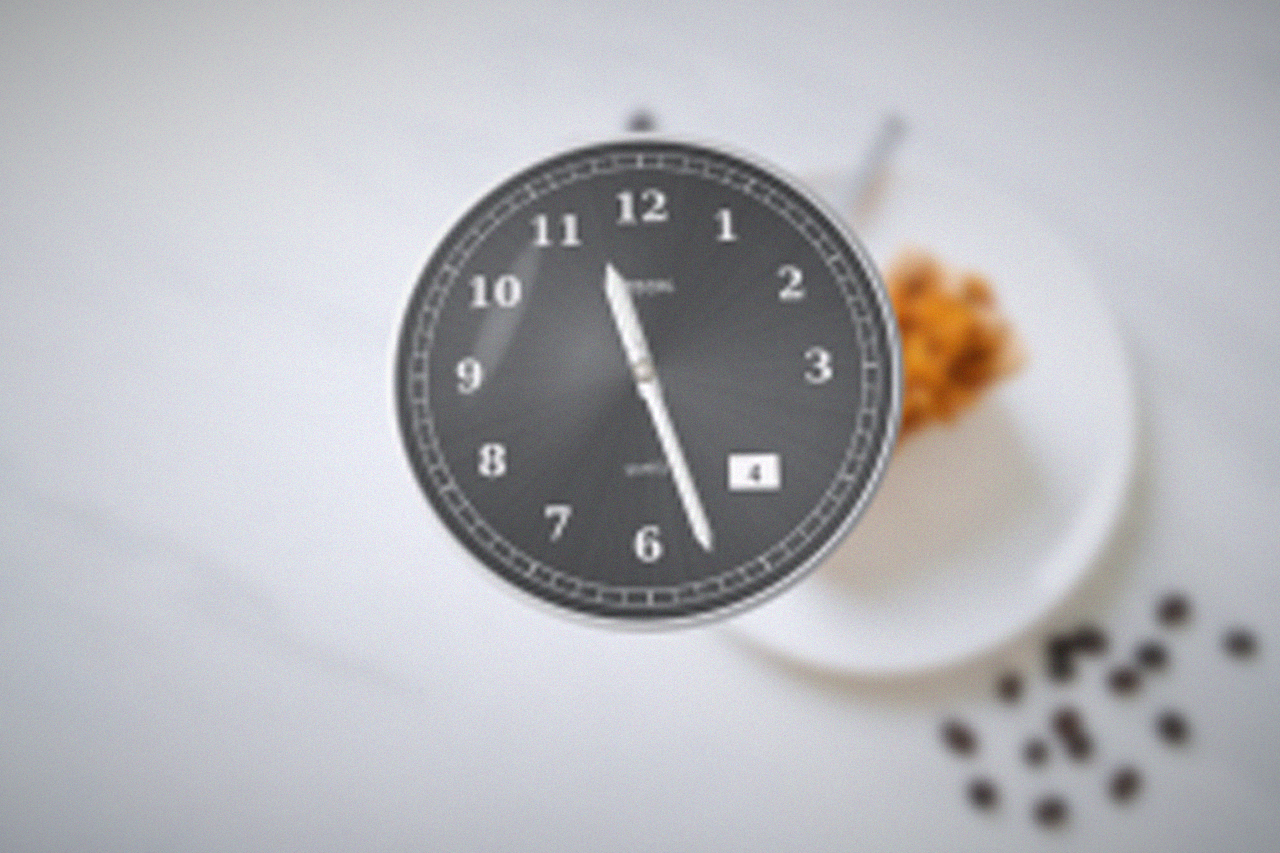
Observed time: 11h27
